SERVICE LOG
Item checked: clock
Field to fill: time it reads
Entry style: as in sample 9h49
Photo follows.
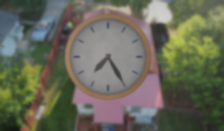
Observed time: 7h25
